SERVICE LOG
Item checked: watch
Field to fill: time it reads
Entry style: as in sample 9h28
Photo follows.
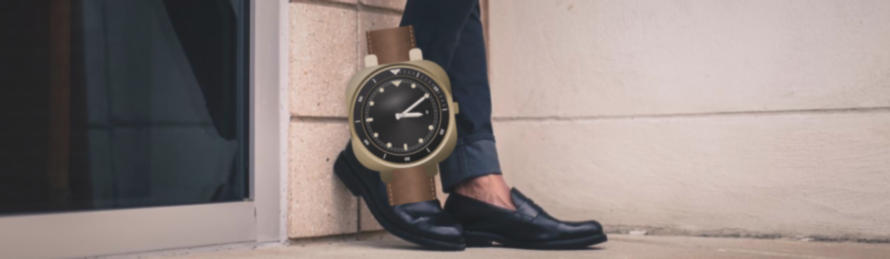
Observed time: 3h10
